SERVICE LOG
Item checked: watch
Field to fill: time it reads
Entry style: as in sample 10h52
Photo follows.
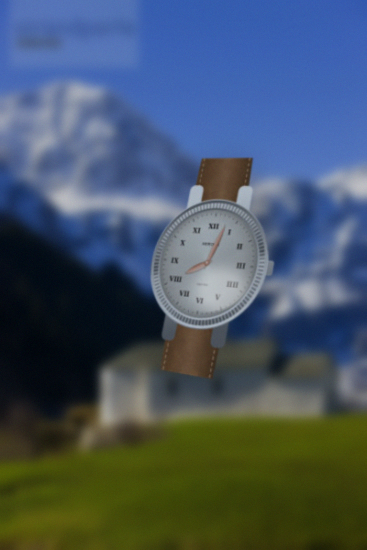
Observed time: 8h03
